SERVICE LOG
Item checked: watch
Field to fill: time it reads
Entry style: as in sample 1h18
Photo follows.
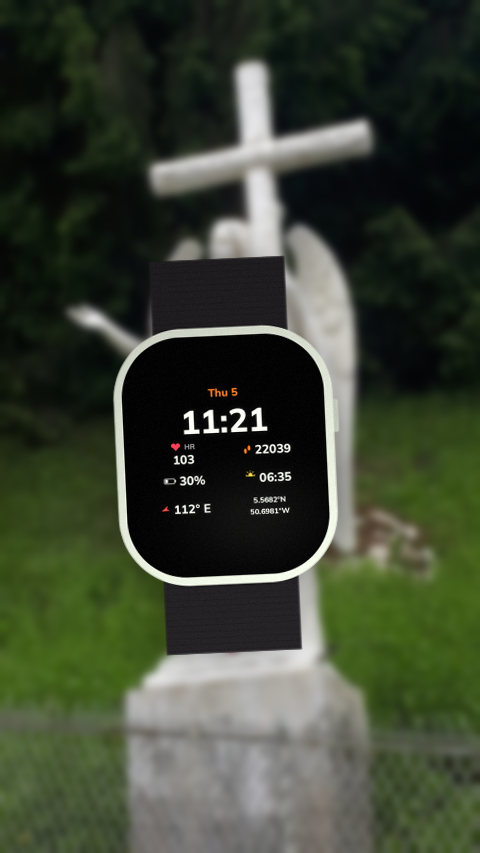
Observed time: 11h21
